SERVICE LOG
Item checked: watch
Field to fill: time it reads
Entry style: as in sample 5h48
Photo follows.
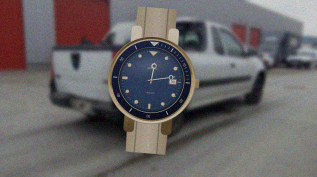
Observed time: 12h13
